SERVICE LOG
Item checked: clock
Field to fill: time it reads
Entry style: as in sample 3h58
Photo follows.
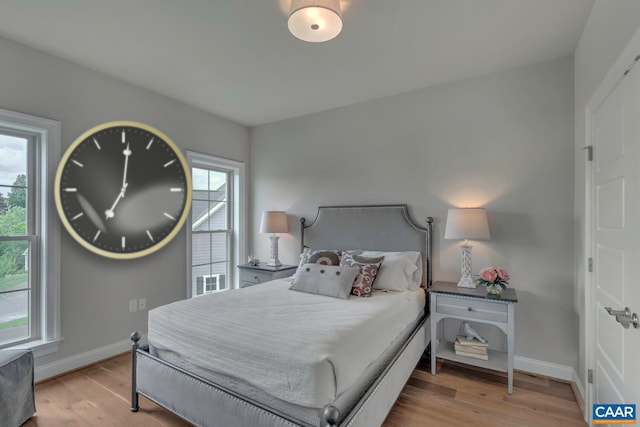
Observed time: 7h01
